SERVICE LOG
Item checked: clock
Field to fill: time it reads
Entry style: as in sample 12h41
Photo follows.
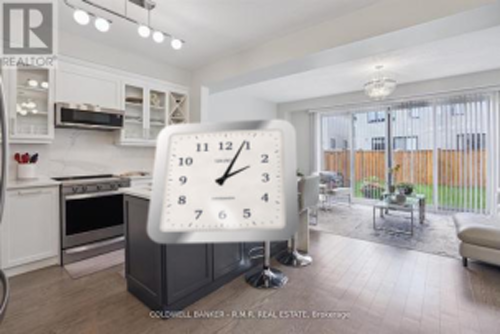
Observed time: 2h04
